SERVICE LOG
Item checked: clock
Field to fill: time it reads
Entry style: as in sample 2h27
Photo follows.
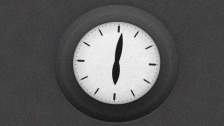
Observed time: 6h01
